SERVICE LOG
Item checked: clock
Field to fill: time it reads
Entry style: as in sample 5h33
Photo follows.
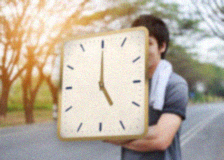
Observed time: 5h00
